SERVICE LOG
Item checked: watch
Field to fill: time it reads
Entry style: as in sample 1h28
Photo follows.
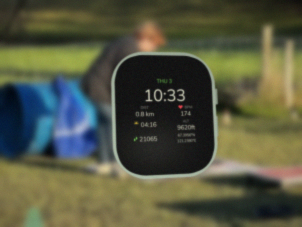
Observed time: 10h33
